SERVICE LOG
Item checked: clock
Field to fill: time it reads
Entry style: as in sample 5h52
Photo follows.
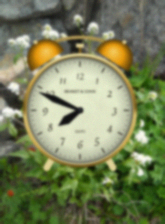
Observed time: 7h49
